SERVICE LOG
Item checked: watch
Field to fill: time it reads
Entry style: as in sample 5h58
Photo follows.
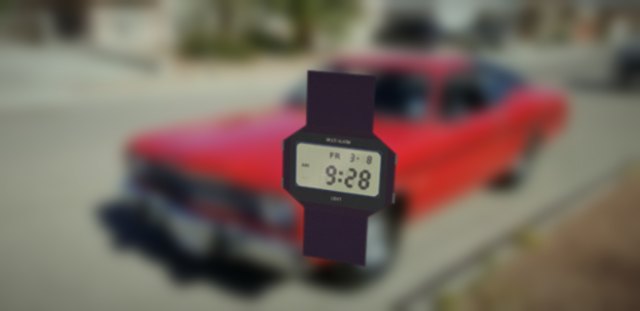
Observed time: 9h28
